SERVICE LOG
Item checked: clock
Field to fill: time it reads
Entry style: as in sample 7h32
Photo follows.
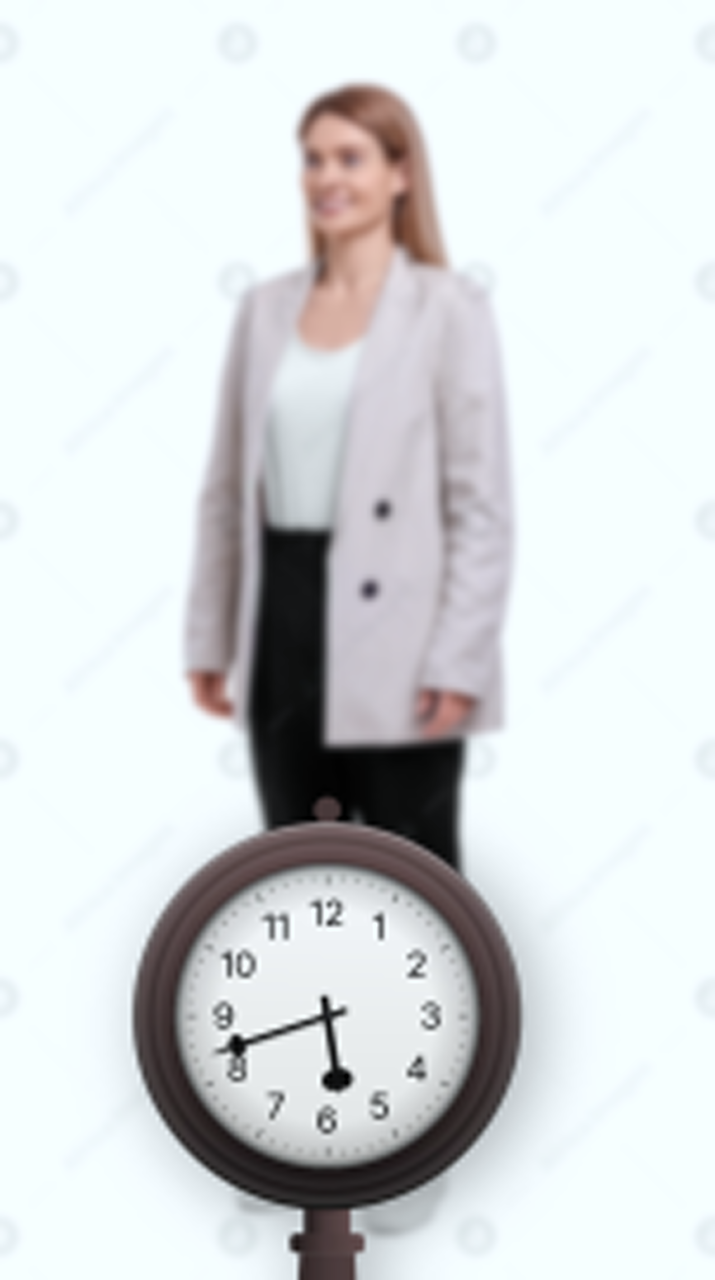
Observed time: 5h42
